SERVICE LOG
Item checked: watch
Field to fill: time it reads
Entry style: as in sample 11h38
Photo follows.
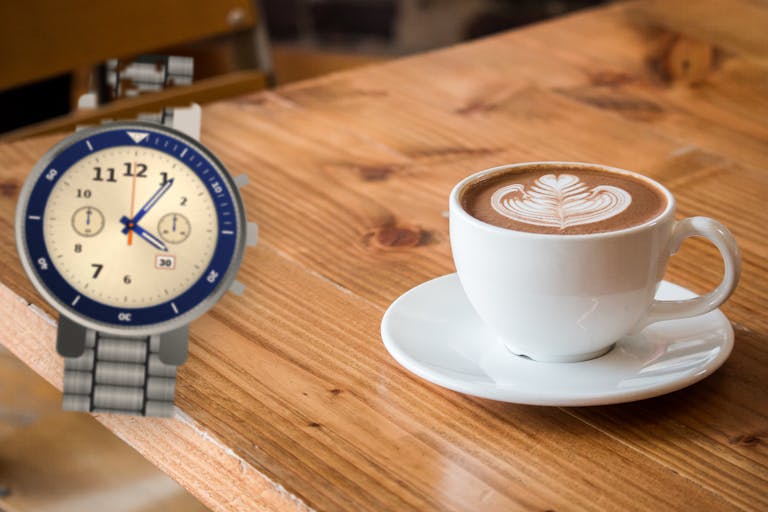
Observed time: 4h06
